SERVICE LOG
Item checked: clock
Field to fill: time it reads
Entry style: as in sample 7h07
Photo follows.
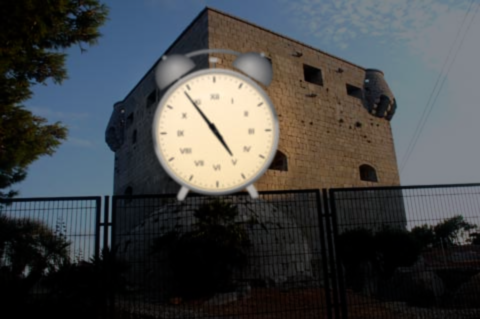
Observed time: 4h54
